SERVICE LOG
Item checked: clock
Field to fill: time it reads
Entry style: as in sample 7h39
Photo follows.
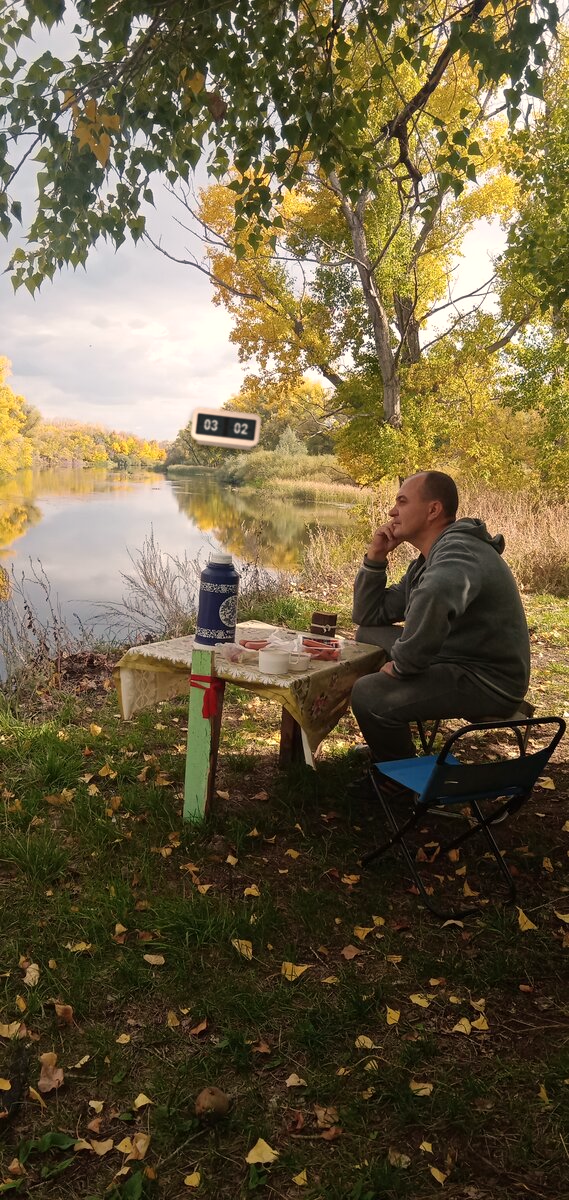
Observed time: 3h02
